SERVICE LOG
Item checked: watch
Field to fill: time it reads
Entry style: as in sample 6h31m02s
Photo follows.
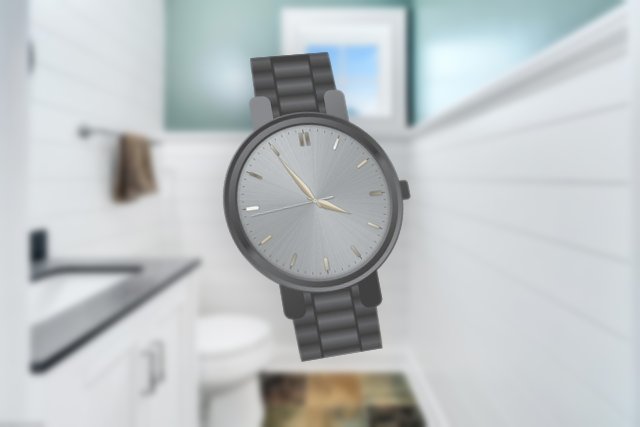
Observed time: 3h54m44s
